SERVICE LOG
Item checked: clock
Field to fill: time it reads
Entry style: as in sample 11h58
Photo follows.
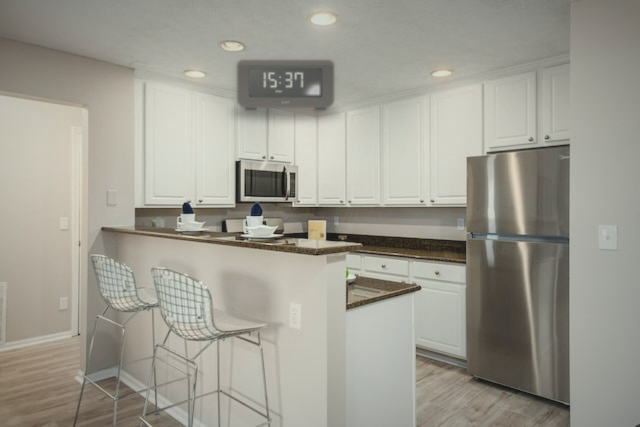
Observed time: 15h37
